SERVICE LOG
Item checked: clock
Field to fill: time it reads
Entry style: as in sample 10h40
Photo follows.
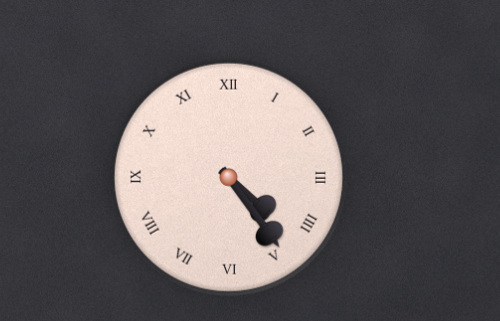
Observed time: 4h24
